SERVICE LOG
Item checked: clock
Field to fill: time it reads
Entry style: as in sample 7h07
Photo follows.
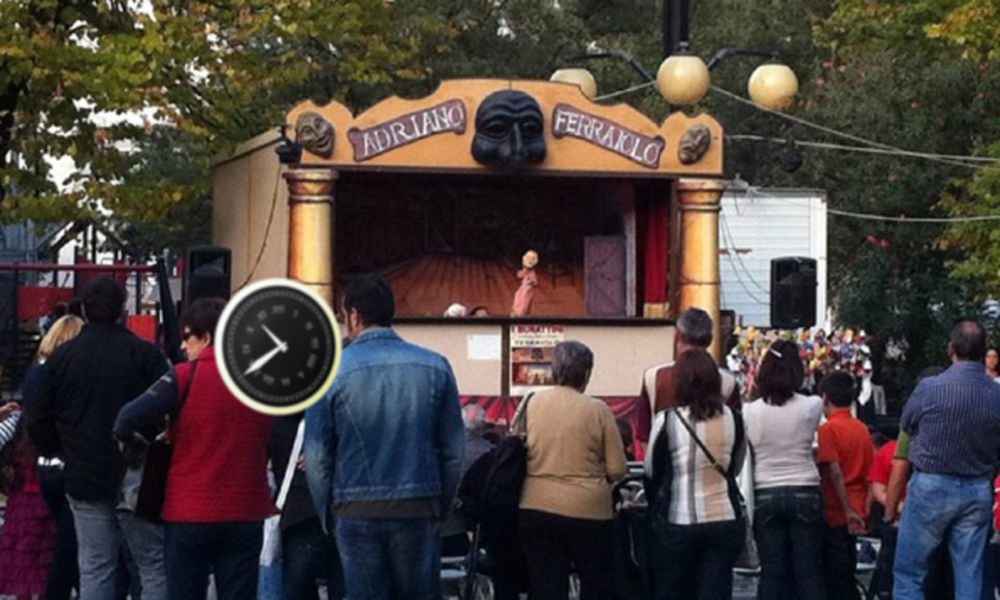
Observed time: 10h40
